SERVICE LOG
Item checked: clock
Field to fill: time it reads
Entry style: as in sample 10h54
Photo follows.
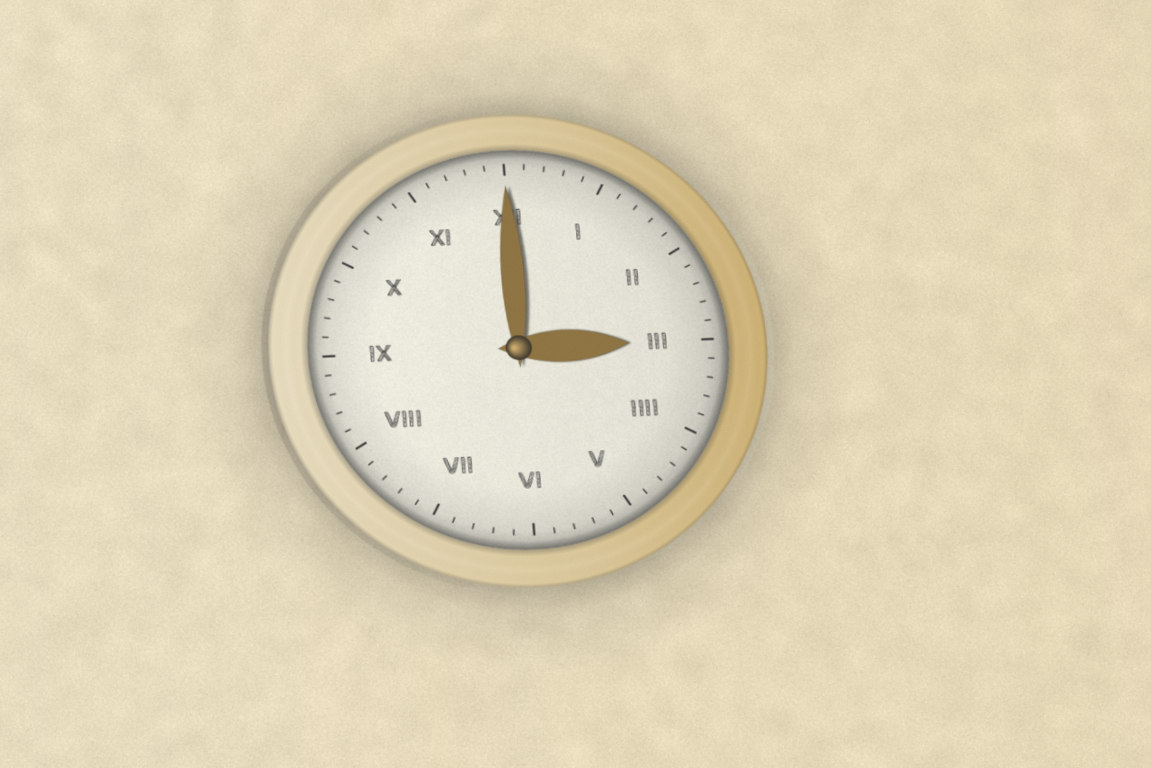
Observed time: 3h00
